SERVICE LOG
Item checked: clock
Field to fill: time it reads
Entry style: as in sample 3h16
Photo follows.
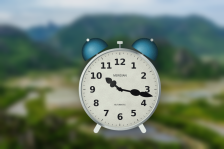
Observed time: 10h17
